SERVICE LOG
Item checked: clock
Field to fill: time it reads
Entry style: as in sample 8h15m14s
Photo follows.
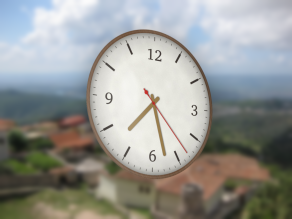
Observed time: 7h27m23s
